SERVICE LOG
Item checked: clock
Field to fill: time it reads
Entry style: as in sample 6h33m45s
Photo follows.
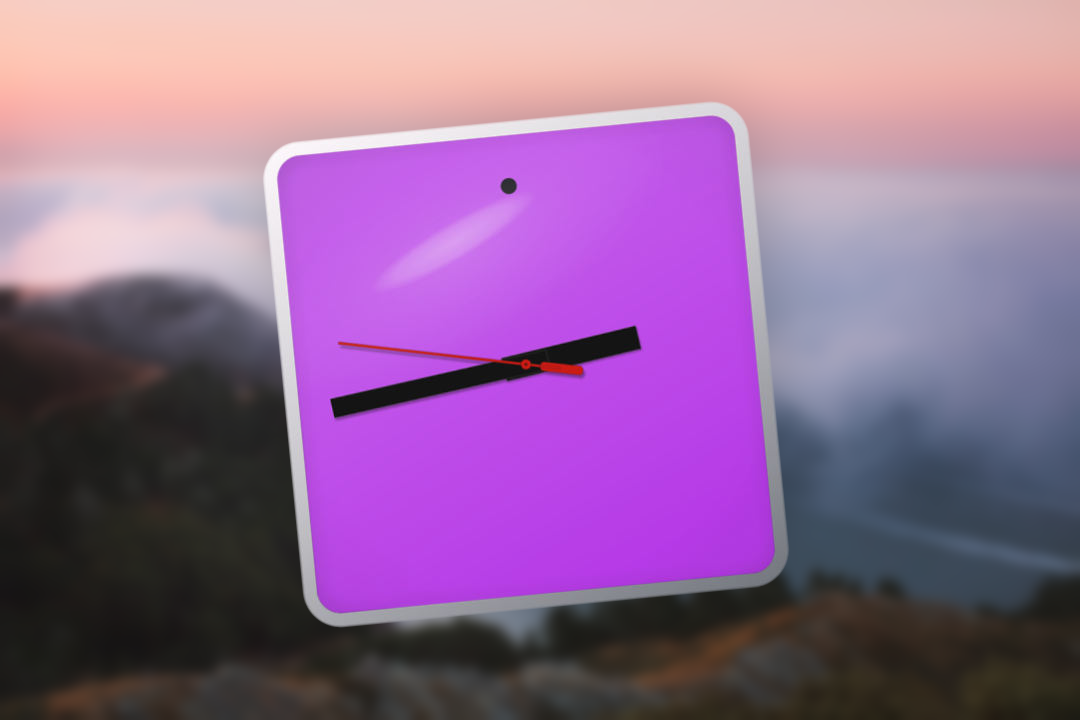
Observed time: 2h43m47s
